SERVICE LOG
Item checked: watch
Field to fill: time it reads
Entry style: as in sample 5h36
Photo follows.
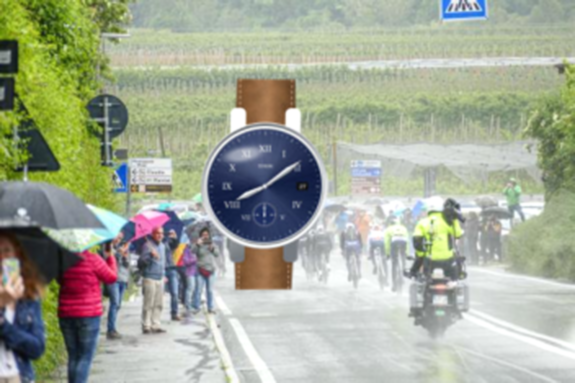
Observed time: 8h09
